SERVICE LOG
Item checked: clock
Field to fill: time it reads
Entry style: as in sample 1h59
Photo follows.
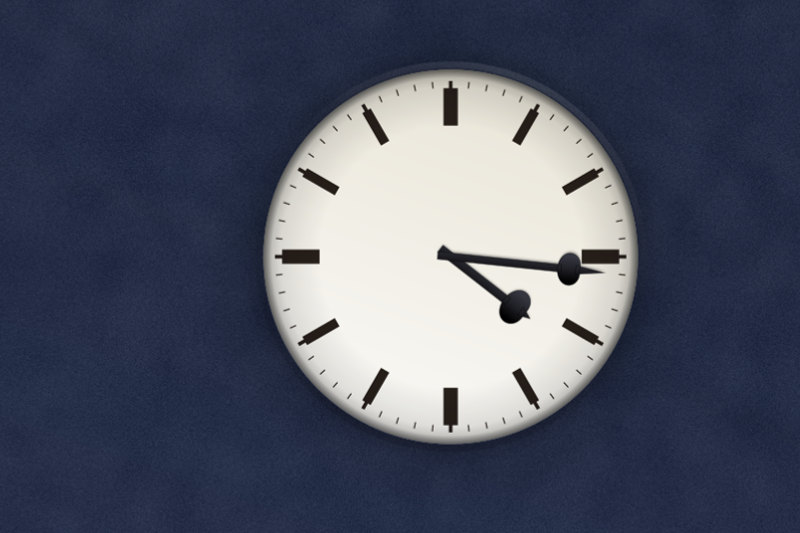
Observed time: 4h16
